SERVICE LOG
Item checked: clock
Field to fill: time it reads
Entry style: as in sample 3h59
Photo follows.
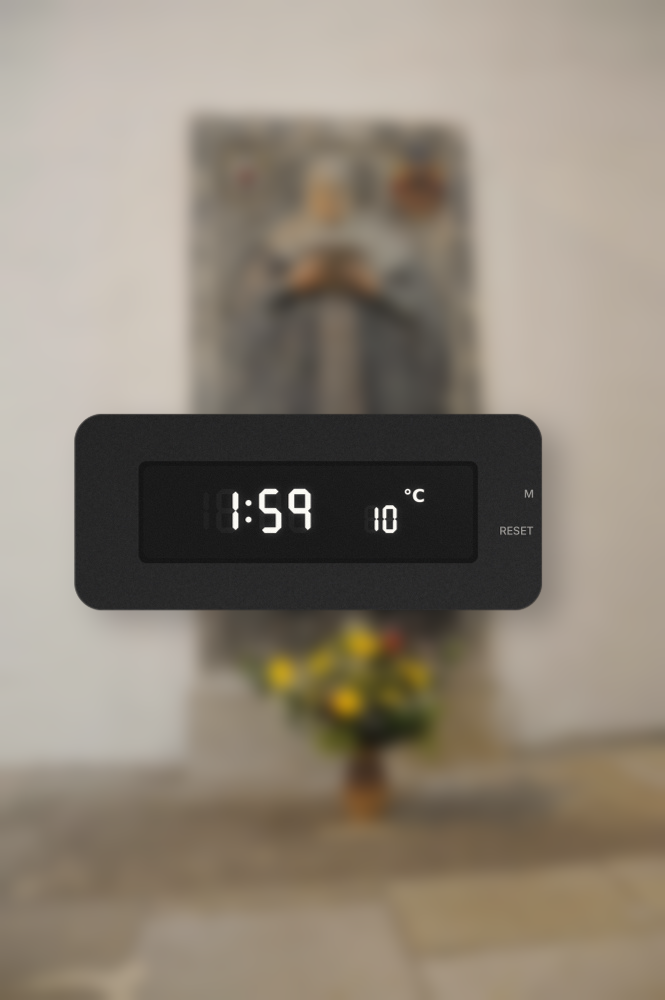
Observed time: 1h59
